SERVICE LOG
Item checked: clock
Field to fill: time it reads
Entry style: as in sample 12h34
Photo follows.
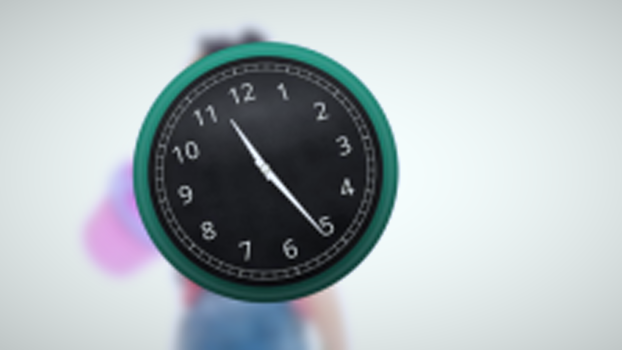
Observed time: 11h26
